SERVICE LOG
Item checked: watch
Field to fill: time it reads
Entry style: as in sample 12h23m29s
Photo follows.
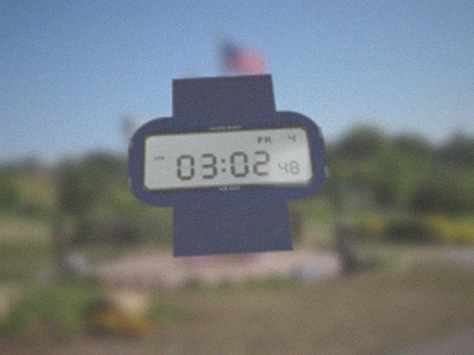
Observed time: 3h02m48s
